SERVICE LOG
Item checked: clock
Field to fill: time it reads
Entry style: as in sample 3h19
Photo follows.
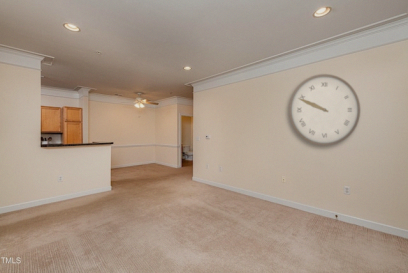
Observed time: 9h49
